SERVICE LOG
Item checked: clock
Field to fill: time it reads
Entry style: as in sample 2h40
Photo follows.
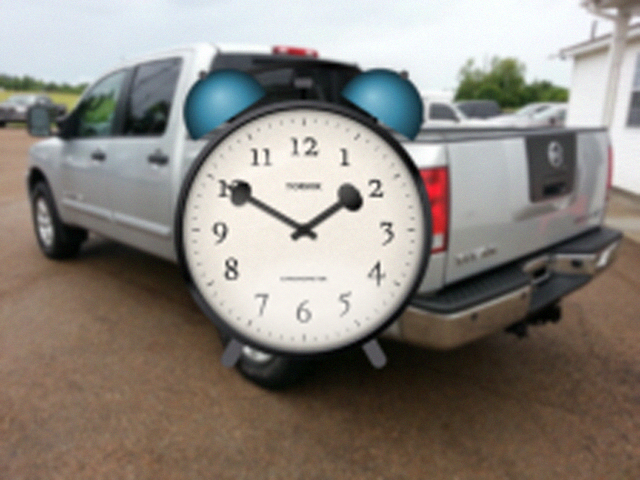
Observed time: 1h50
